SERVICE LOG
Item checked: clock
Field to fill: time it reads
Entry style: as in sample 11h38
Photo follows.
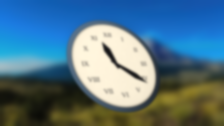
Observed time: 11h21
